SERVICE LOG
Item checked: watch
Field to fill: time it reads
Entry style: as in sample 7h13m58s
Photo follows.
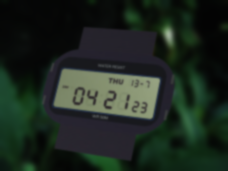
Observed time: 4h21m23s
